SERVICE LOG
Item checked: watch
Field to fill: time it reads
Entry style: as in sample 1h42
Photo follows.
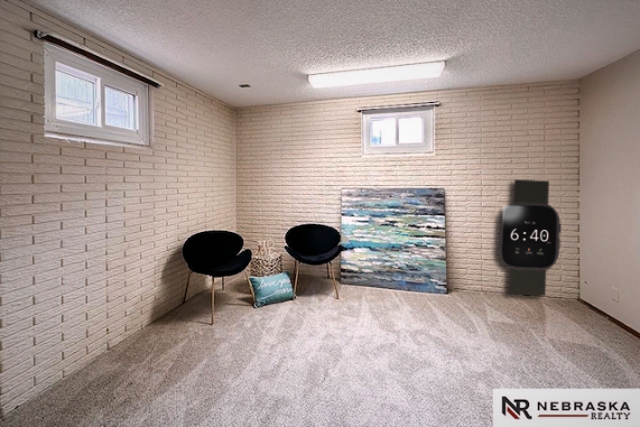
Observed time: 6h40
